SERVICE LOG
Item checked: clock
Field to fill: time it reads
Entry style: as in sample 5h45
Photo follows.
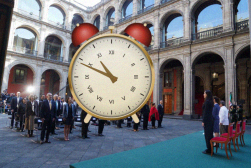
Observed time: 10h49
